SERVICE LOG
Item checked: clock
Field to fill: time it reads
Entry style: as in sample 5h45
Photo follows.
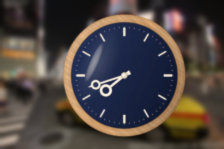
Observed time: 7h42
